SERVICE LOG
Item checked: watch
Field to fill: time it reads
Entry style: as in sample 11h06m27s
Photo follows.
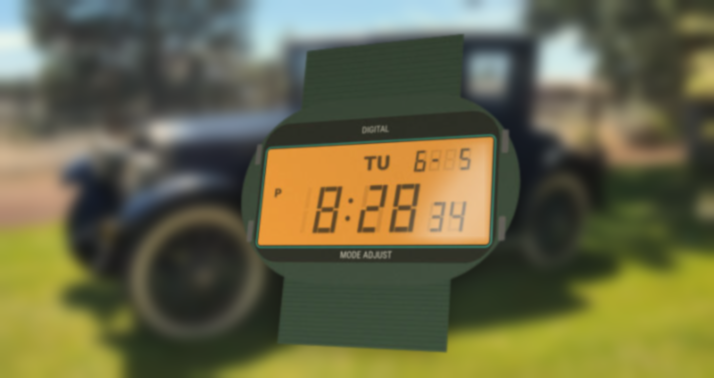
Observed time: 8h28m34s
